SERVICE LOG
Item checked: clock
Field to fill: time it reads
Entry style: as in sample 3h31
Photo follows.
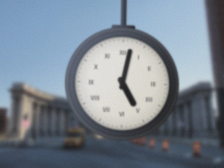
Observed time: 5h02
